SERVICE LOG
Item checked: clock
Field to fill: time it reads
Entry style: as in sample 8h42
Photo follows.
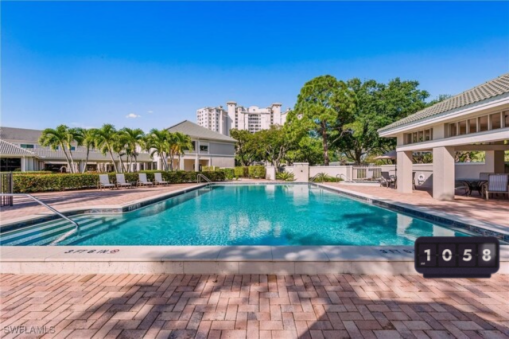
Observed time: 10h58
